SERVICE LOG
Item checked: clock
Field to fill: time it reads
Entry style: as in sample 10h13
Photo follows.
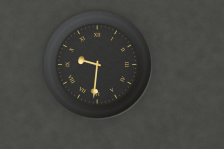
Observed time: 9h31
